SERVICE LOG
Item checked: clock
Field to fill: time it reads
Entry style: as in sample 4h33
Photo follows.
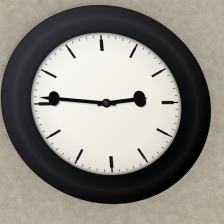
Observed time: 2h46
